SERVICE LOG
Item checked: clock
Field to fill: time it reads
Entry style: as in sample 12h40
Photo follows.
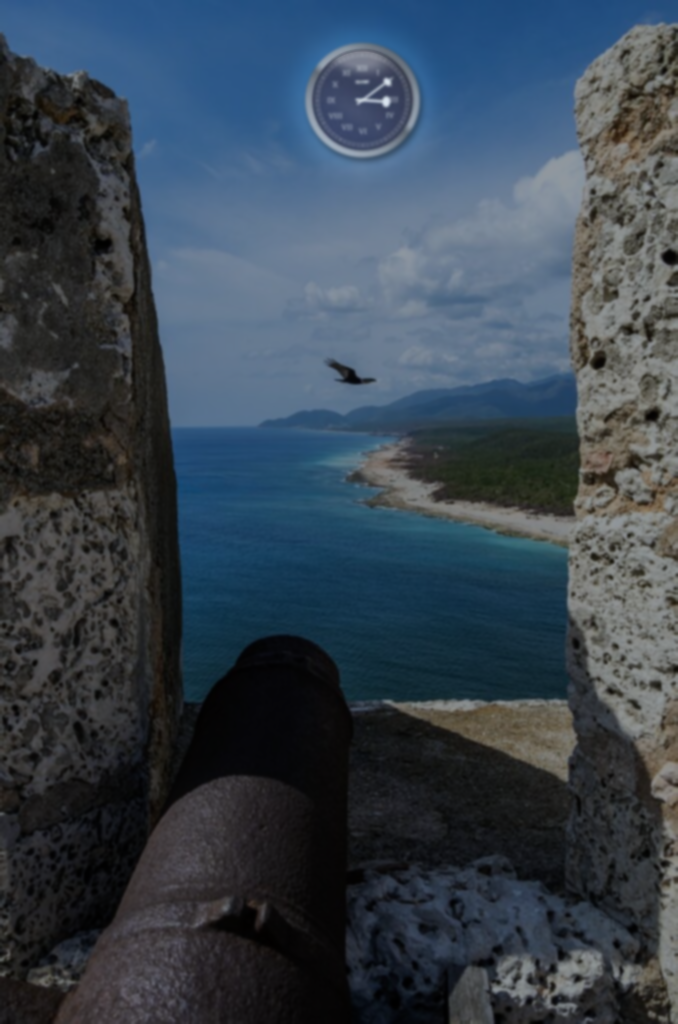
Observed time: 3h09
